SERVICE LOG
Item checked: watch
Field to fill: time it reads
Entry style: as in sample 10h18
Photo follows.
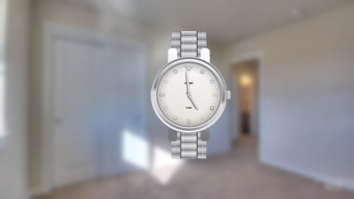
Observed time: 4h59
